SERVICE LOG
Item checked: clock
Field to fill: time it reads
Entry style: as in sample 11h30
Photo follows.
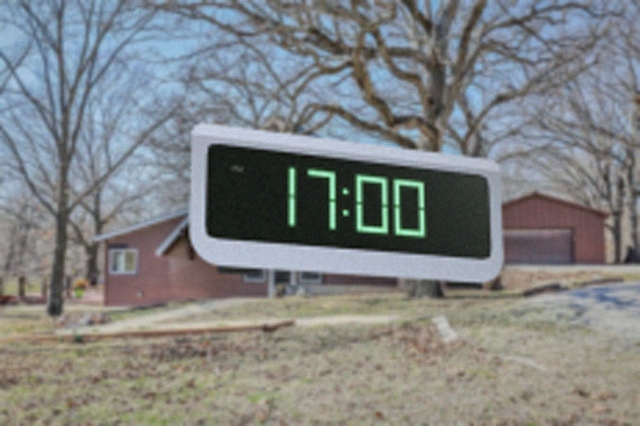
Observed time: 17h00
